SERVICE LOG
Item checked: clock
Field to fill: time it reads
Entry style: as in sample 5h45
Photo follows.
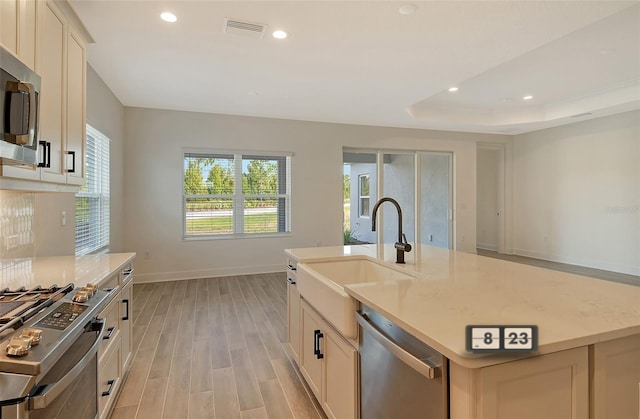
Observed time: 8h23
